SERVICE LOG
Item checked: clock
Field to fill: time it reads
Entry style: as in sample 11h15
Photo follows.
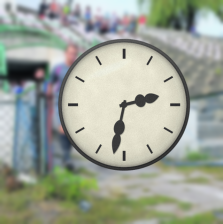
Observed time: 2h32
